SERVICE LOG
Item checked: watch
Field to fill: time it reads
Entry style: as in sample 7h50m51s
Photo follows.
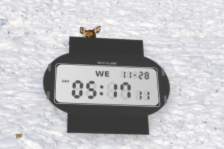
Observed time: 5h17m11s
